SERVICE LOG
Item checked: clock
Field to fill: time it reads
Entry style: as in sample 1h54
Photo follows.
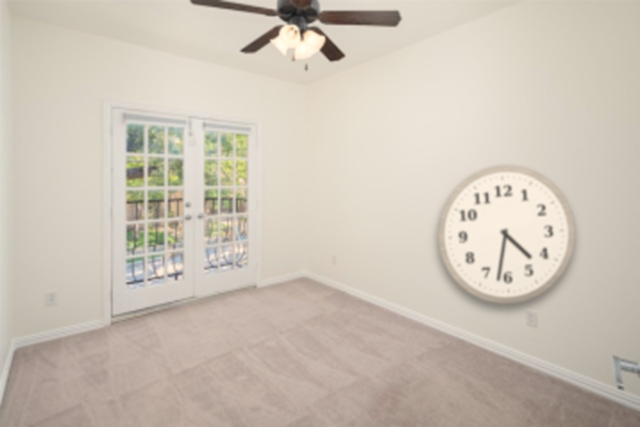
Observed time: 4h32
